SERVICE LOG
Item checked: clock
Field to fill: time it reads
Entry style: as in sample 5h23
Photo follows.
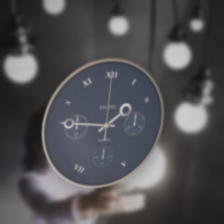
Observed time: 1h46
